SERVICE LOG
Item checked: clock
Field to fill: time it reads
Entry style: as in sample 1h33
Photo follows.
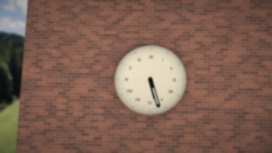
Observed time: 5h27
